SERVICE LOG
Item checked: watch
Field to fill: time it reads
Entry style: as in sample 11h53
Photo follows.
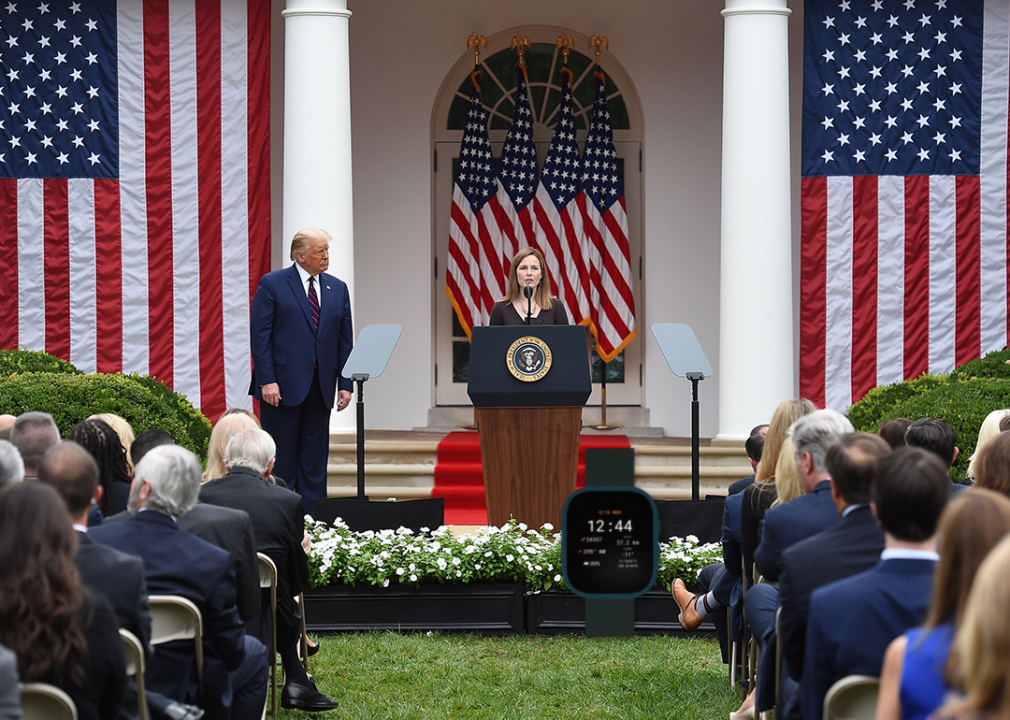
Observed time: 12h44
